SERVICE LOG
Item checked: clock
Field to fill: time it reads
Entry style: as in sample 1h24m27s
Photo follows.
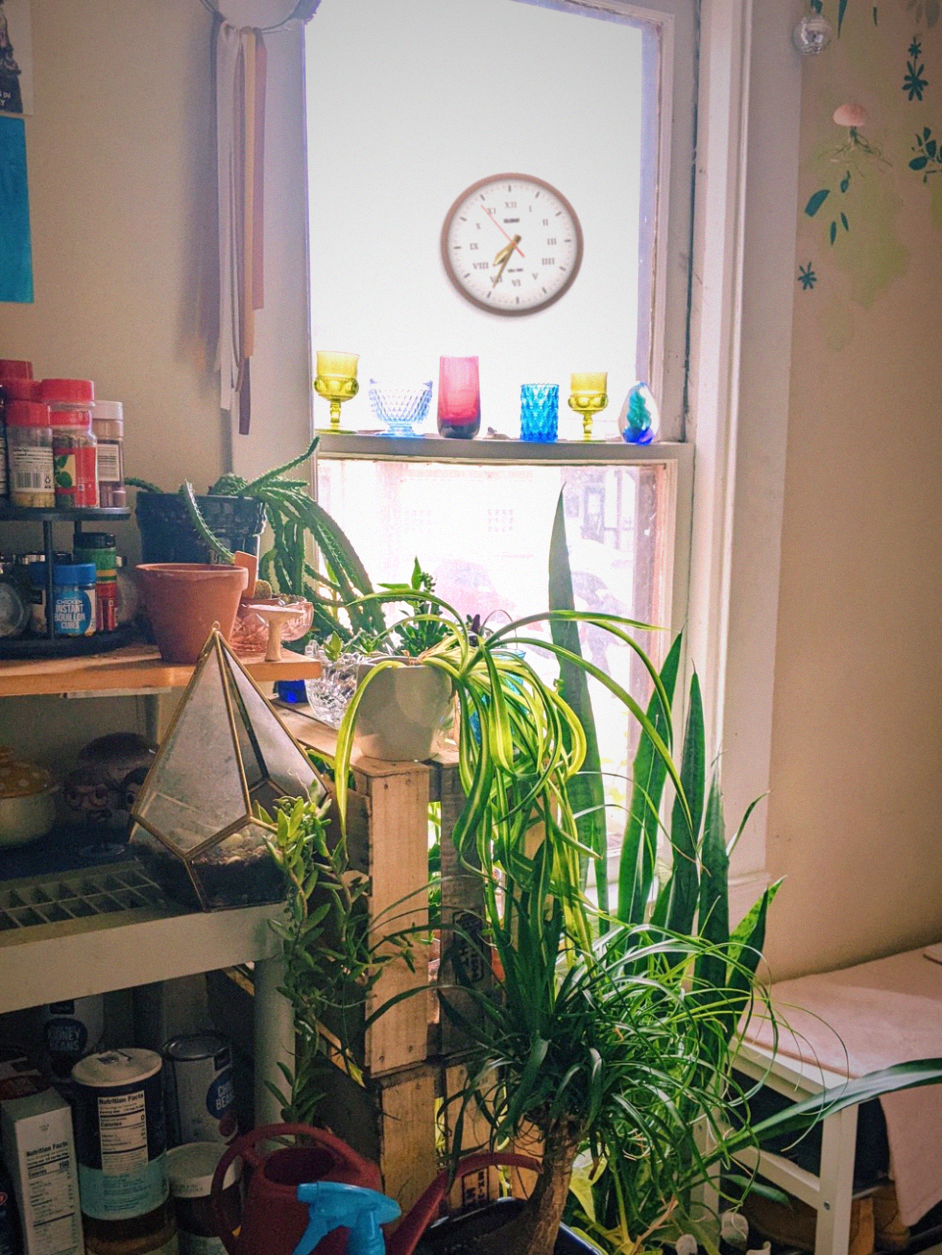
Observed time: 7h34m54s
